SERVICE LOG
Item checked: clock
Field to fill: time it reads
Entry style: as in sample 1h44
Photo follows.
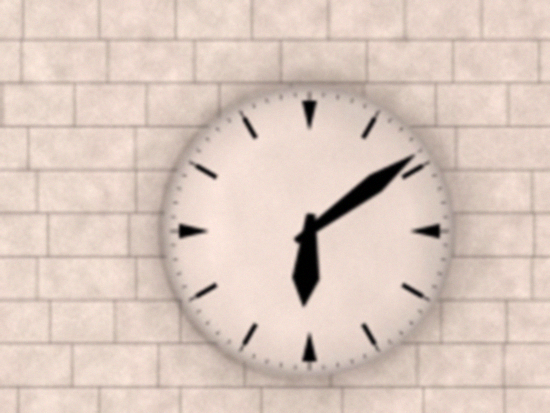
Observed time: 6h09
